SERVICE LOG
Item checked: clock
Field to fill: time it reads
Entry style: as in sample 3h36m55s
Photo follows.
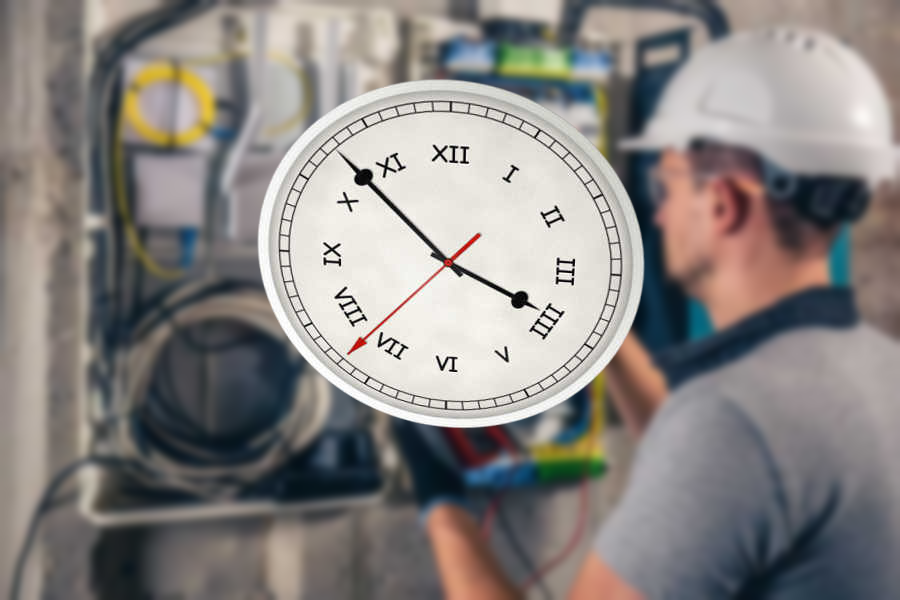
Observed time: 3h52m37s
